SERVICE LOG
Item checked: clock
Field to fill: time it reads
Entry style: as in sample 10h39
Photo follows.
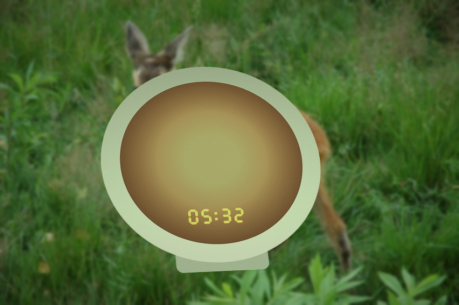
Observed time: 5h32
